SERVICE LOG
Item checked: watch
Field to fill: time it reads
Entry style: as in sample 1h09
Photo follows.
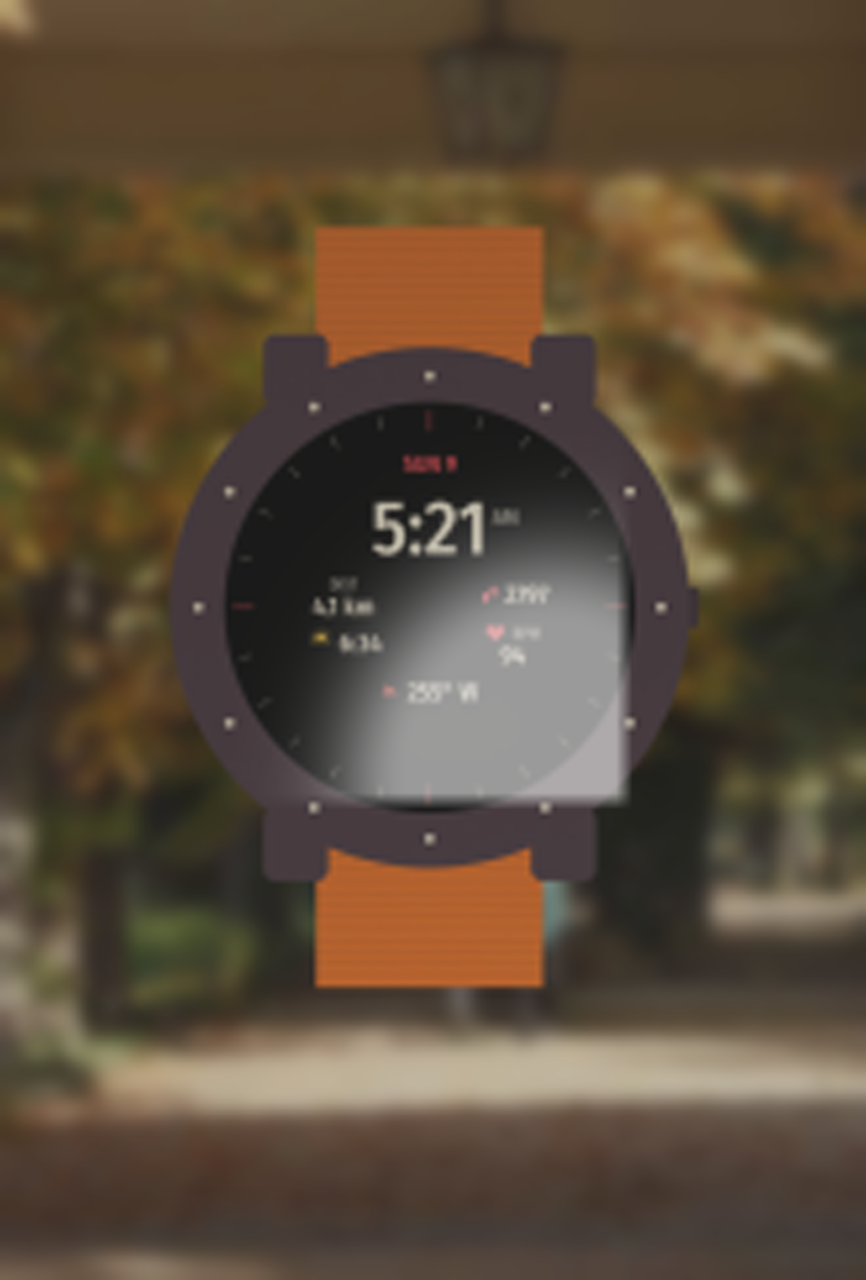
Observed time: 5h21
